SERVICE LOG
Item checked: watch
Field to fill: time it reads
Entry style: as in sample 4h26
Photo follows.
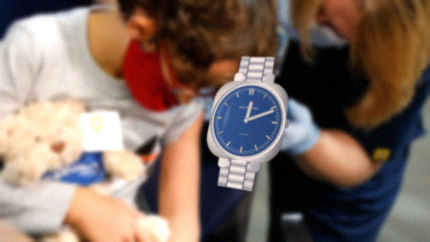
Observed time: 12h11
